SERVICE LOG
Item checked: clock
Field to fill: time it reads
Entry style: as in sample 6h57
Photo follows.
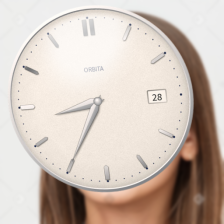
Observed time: 8h35
